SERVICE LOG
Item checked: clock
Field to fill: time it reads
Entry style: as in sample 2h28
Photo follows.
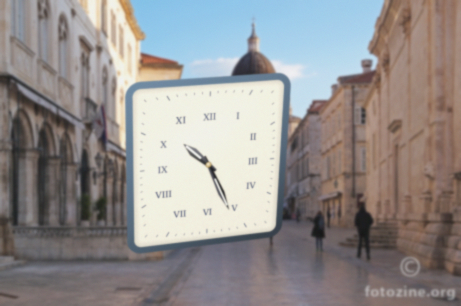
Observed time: 10h26
